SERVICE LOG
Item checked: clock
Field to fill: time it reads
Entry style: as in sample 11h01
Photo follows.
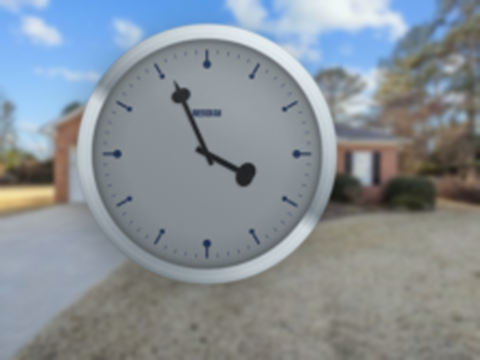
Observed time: 3h56
